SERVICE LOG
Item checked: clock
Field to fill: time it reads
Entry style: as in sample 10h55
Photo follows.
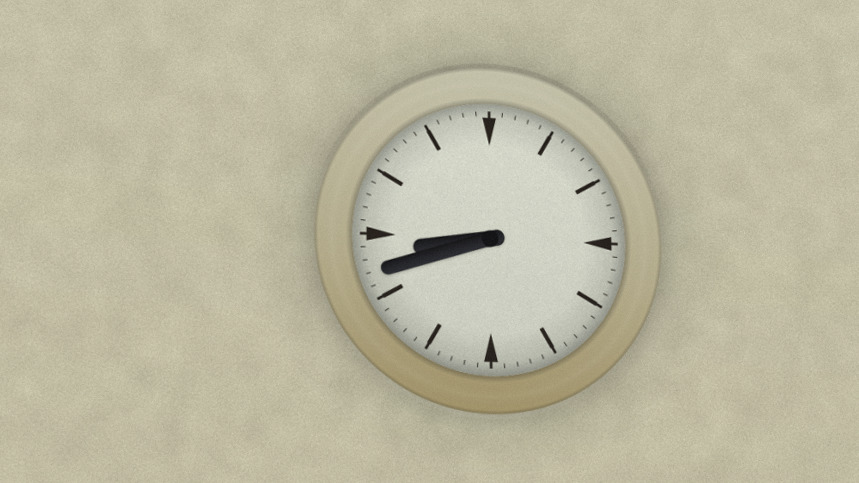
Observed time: 8h42
